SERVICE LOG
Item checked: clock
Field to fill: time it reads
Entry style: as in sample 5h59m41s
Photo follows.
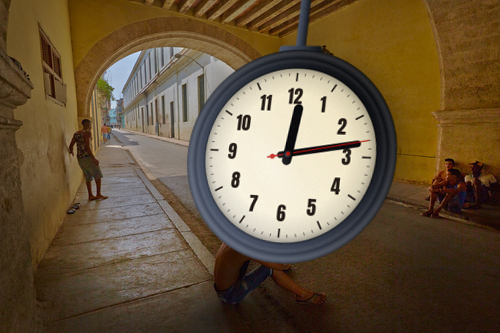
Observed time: 12h13m13s
